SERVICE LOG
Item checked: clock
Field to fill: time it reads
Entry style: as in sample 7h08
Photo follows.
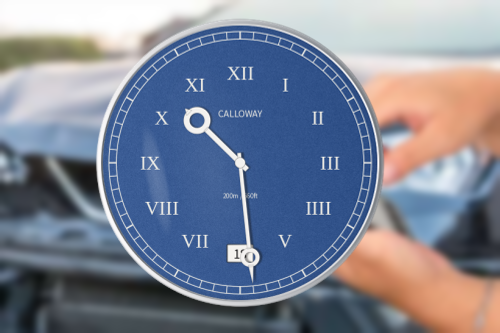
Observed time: 10h29
